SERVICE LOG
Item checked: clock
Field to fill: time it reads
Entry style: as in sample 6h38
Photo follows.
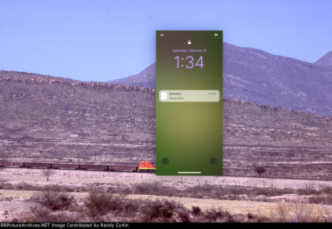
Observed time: 1h34
